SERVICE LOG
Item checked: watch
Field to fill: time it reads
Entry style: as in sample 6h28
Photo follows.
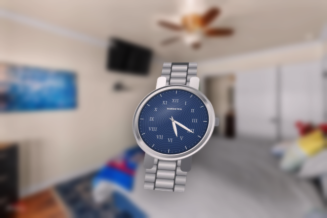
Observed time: 5h20
